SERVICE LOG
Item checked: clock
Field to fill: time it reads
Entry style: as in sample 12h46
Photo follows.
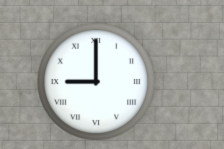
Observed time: 9h00
